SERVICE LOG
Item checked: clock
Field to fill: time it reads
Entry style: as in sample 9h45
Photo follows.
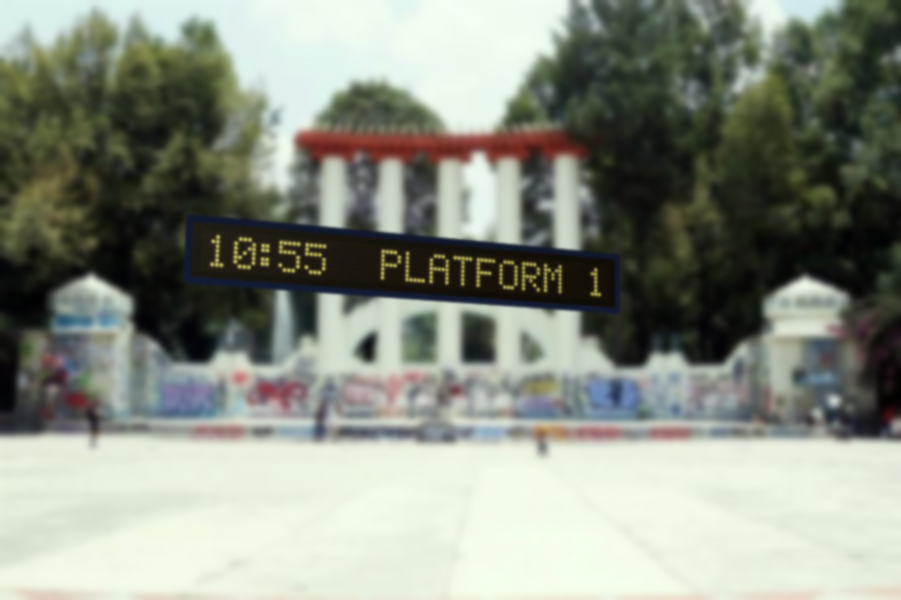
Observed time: 10h55
